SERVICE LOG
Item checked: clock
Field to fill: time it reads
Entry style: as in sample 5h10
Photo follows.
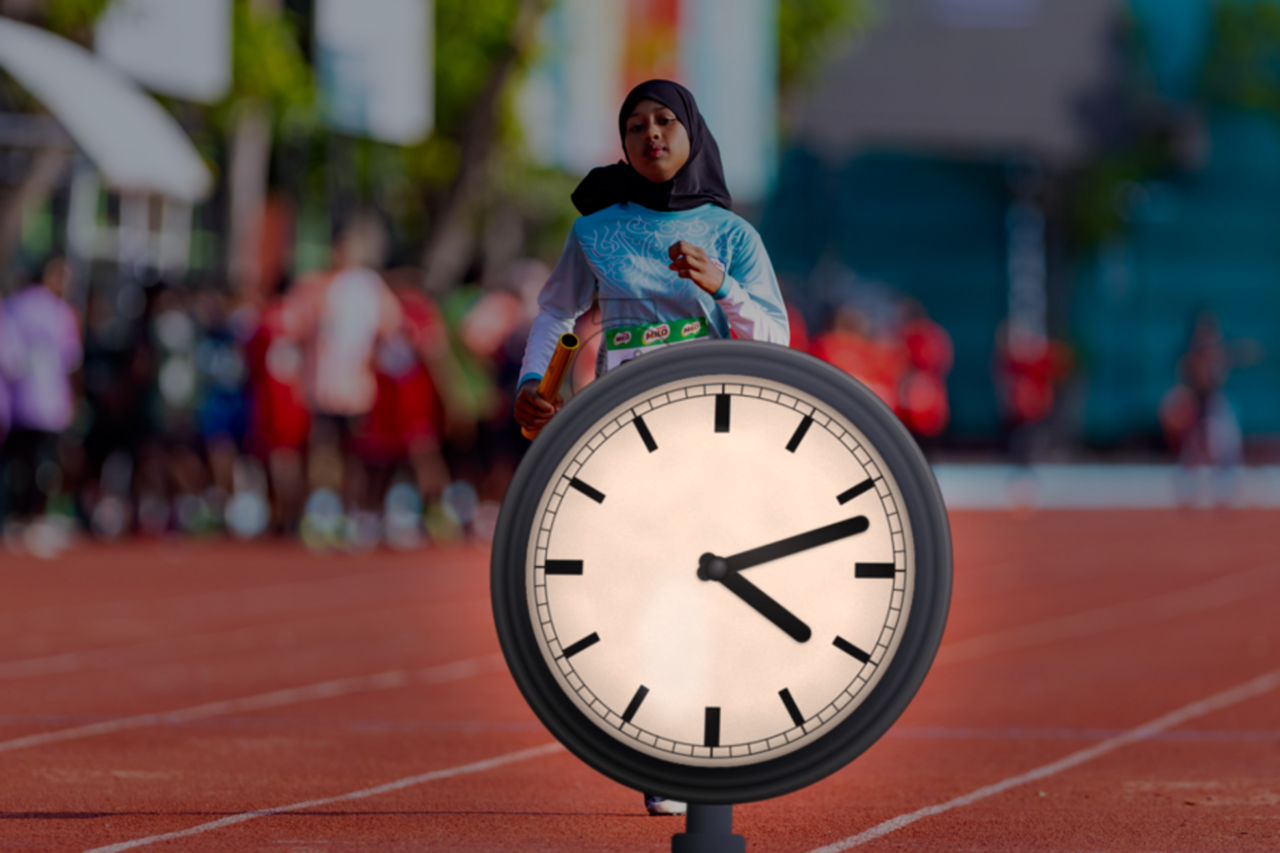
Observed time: 4h12
